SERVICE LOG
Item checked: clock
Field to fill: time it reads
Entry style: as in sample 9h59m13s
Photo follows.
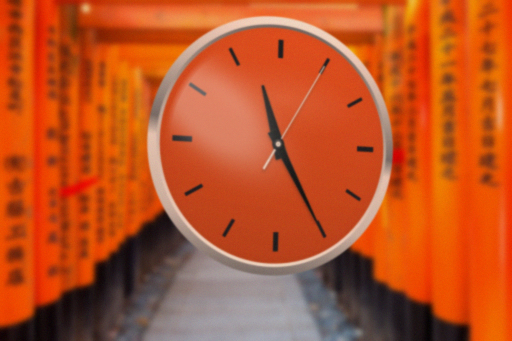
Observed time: 11h25m05s
